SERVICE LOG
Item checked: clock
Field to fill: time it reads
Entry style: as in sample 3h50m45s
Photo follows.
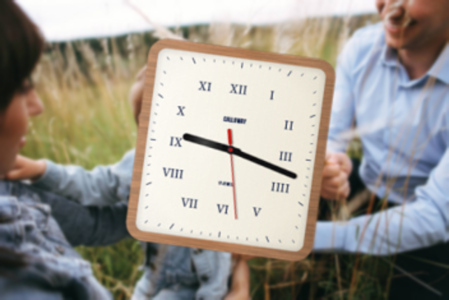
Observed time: 9h17m28s
